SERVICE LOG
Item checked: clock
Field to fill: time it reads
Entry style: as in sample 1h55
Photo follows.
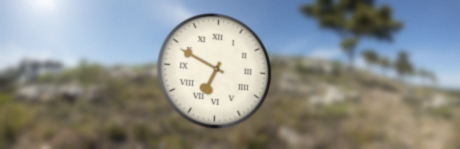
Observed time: 6h49
